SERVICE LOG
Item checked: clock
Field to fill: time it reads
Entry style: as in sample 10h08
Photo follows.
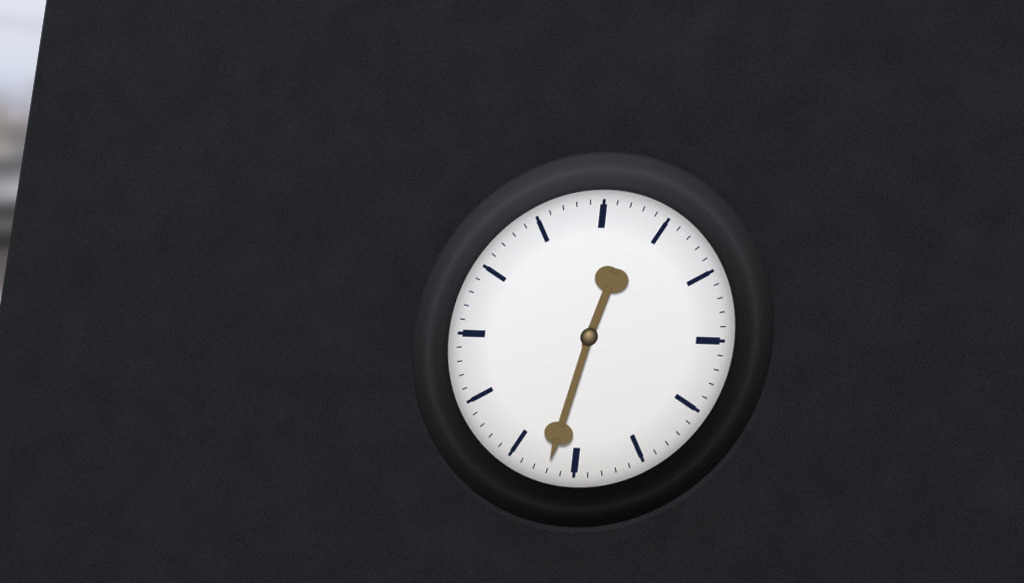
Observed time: 12h32
